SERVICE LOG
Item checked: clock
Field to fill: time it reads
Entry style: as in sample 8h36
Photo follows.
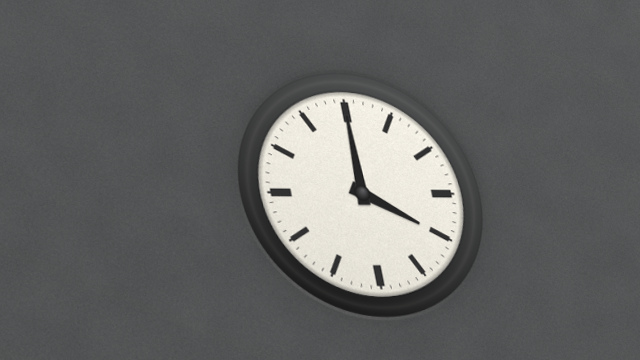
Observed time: 4h00
